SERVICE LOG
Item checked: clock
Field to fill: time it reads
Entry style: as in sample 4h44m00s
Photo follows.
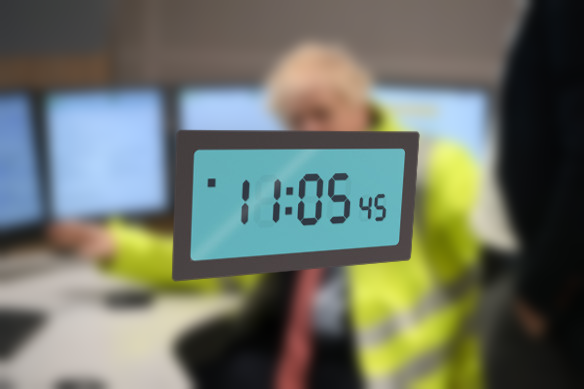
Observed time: 11h05m45s
